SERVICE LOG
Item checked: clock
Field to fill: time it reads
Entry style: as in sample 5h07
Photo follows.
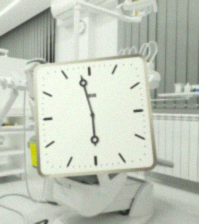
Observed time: 5h58
